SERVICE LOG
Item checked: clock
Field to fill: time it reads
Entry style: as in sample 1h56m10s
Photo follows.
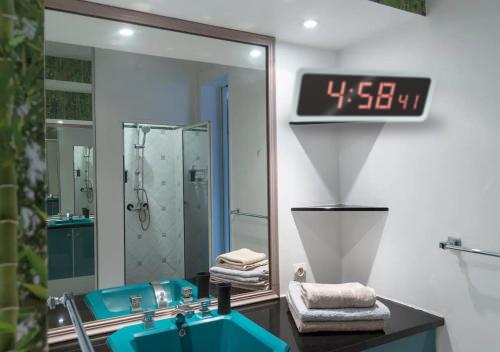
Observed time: 4h58m41s
